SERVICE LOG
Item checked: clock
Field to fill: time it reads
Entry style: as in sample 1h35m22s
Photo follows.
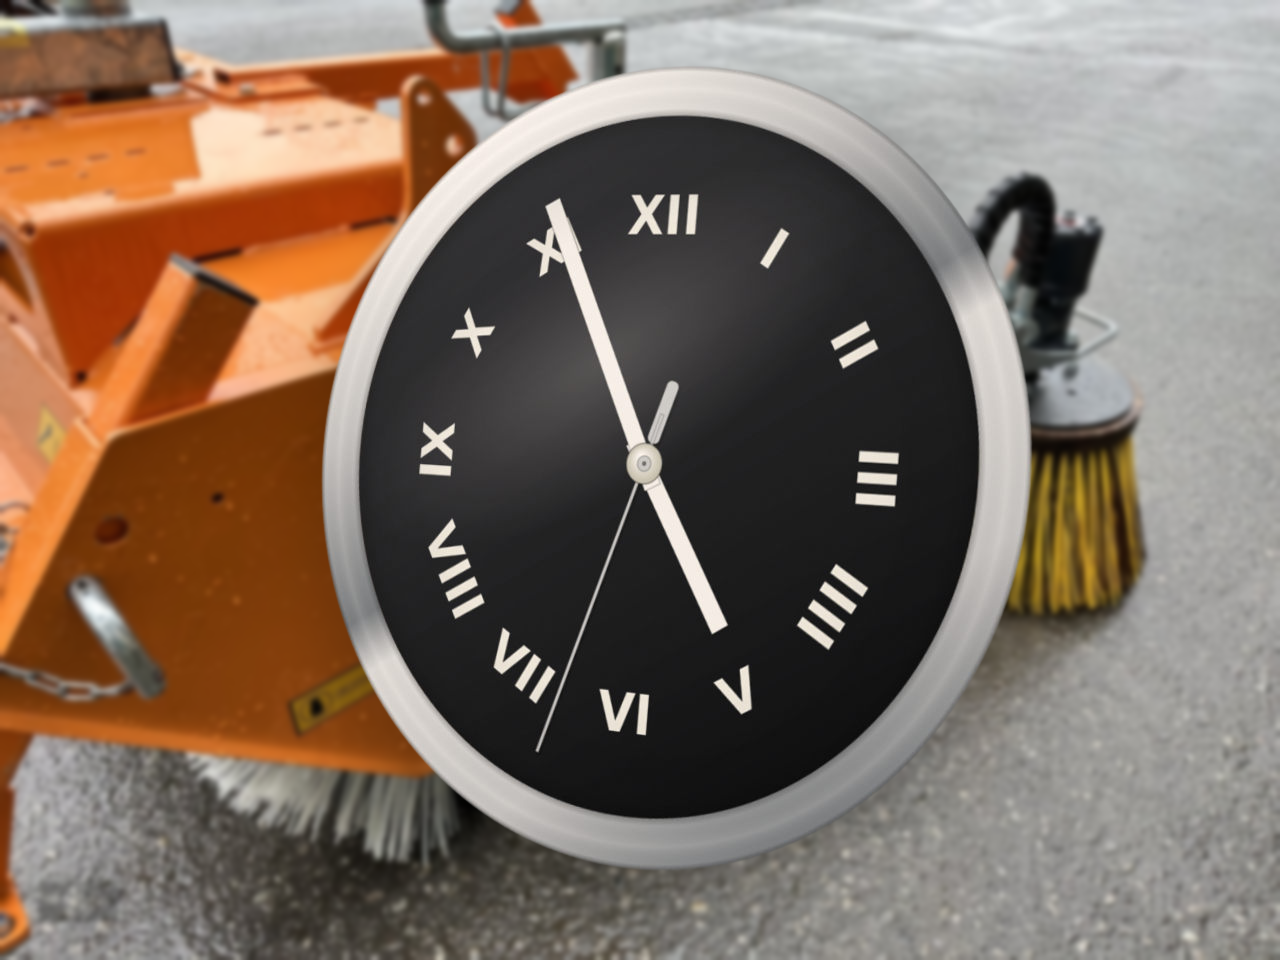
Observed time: 4h55m33s
